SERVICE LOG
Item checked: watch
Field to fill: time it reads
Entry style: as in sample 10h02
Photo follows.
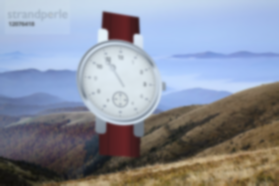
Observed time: 10h54
